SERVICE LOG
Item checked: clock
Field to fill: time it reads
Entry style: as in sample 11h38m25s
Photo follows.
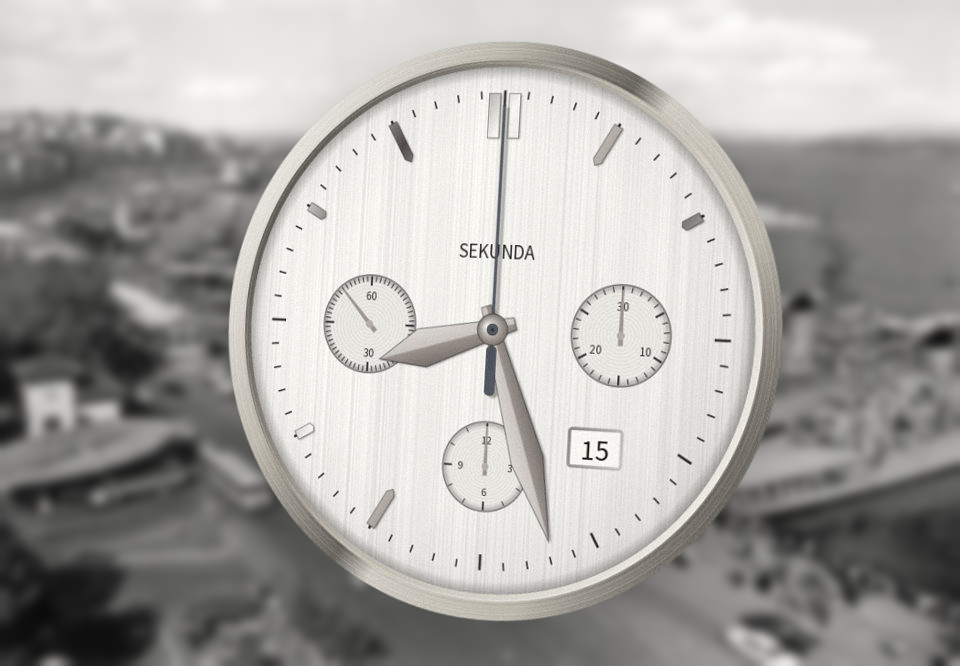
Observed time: 8h26m53s
